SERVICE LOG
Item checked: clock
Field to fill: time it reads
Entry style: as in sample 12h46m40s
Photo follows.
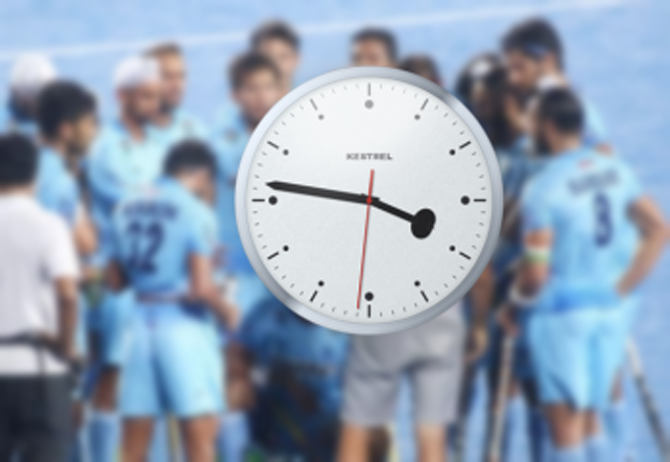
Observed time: 3h46m31s
